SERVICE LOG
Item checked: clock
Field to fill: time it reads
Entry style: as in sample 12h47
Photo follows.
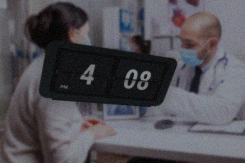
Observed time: 4h08
